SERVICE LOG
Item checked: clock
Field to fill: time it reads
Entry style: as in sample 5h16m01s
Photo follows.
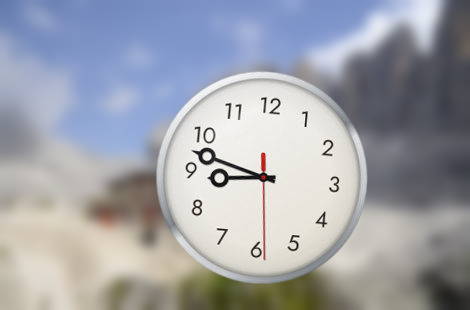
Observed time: 8h47m29s
